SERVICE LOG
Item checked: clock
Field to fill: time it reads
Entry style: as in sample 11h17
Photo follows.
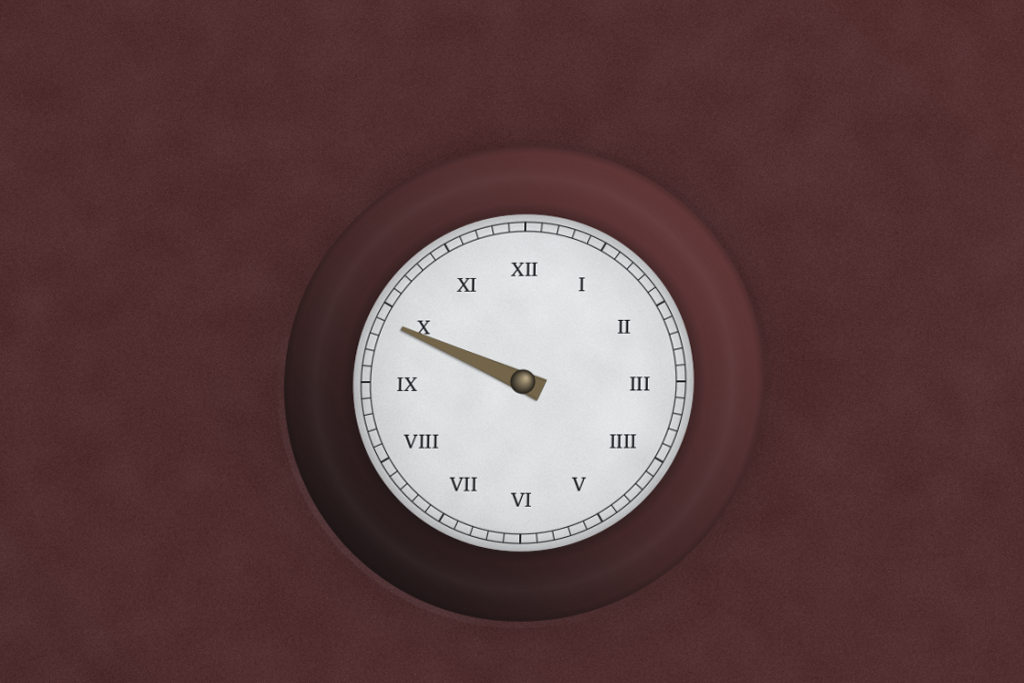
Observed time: 9h49
